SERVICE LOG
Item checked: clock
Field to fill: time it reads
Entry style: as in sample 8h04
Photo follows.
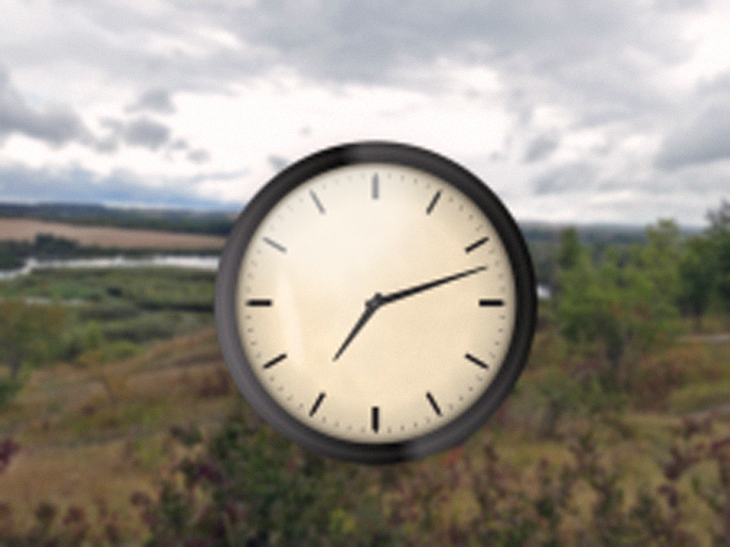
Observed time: 7h12
